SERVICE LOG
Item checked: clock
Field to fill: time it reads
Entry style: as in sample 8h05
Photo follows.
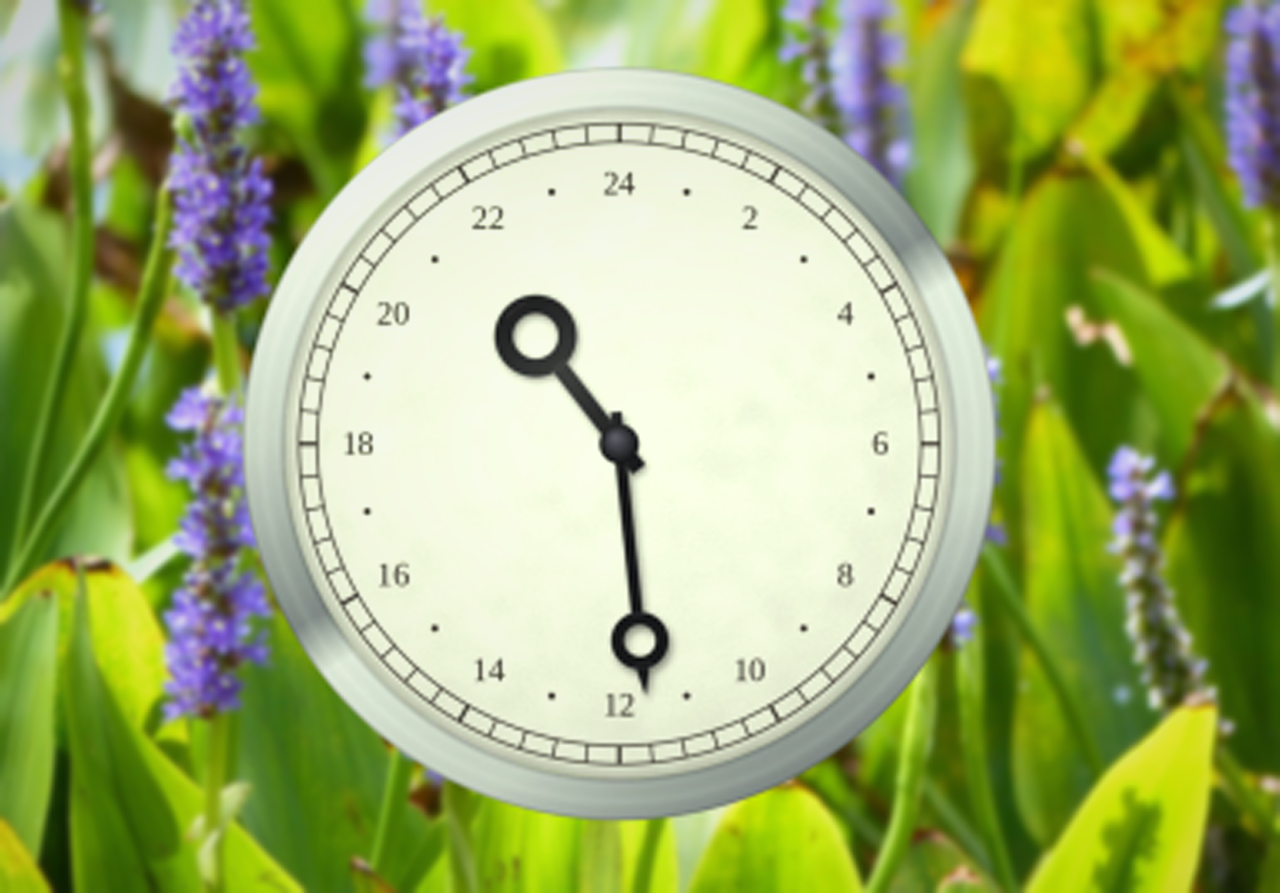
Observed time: 21h29
